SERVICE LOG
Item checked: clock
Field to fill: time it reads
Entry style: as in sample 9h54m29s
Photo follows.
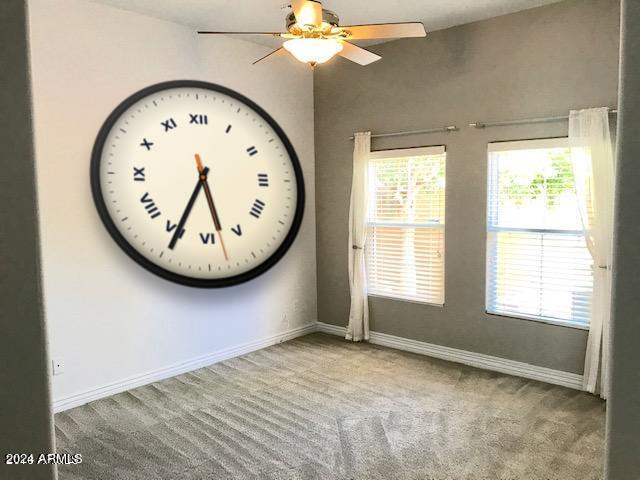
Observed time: 5h34m28s
